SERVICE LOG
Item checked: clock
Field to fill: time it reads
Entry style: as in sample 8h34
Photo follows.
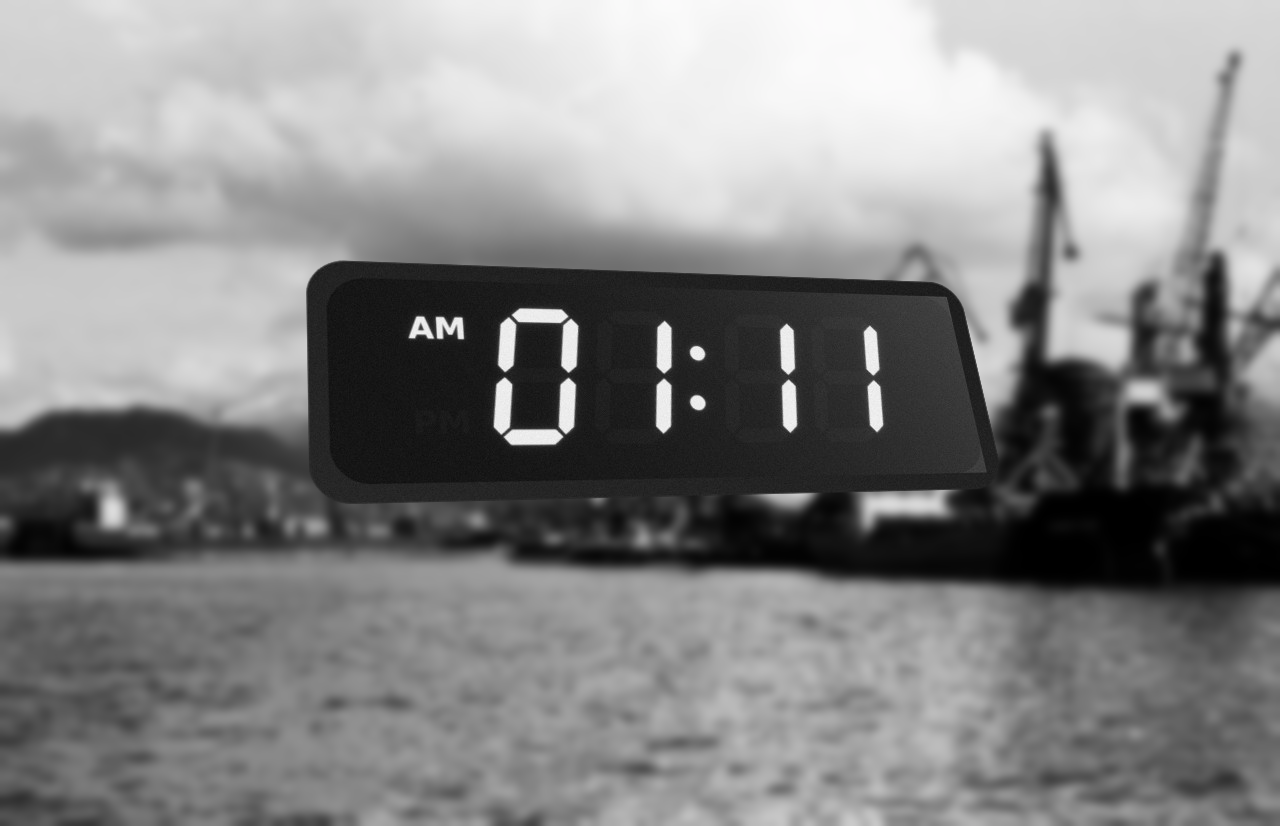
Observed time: 1h11
